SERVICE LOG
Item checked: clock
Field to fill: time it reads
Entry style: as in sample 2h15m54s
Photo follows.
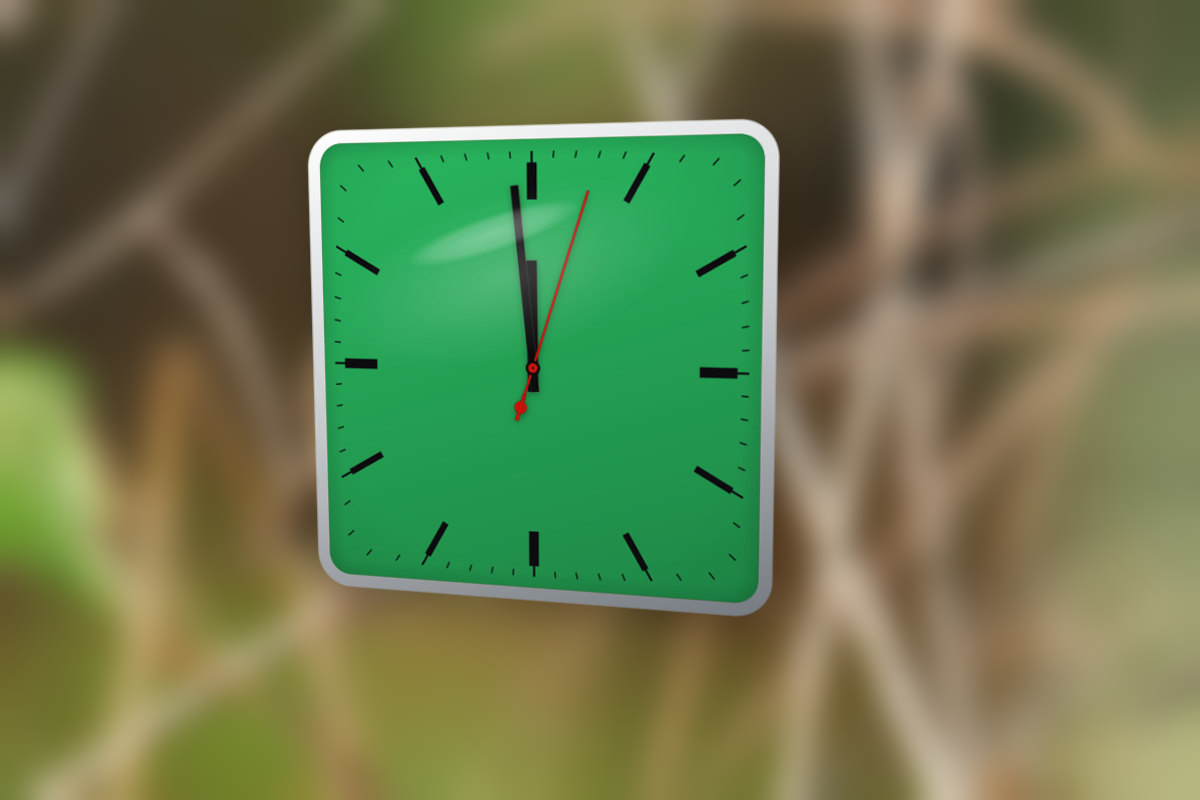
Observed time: 11h59m03s
